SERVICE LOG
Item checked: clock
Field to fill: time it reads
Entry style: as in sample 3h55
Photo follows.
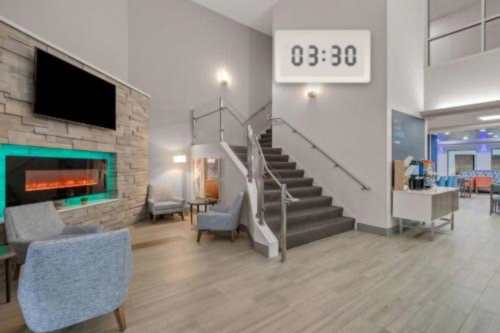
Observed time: 3h30
